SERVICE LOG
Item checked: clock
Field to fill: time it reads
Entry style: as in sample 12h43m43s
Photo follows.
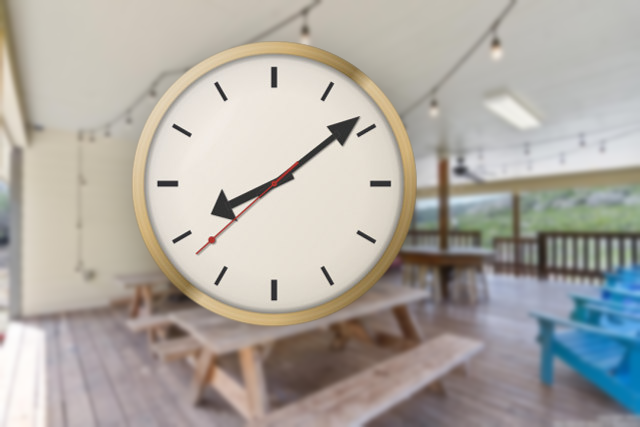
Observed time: 8h08m38s
